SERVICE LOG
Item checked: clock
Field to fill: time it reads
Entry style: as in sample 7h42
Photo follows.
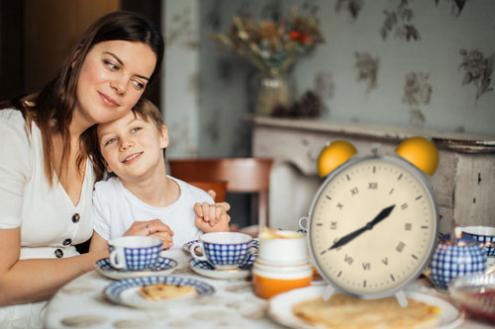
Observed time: 1h40
